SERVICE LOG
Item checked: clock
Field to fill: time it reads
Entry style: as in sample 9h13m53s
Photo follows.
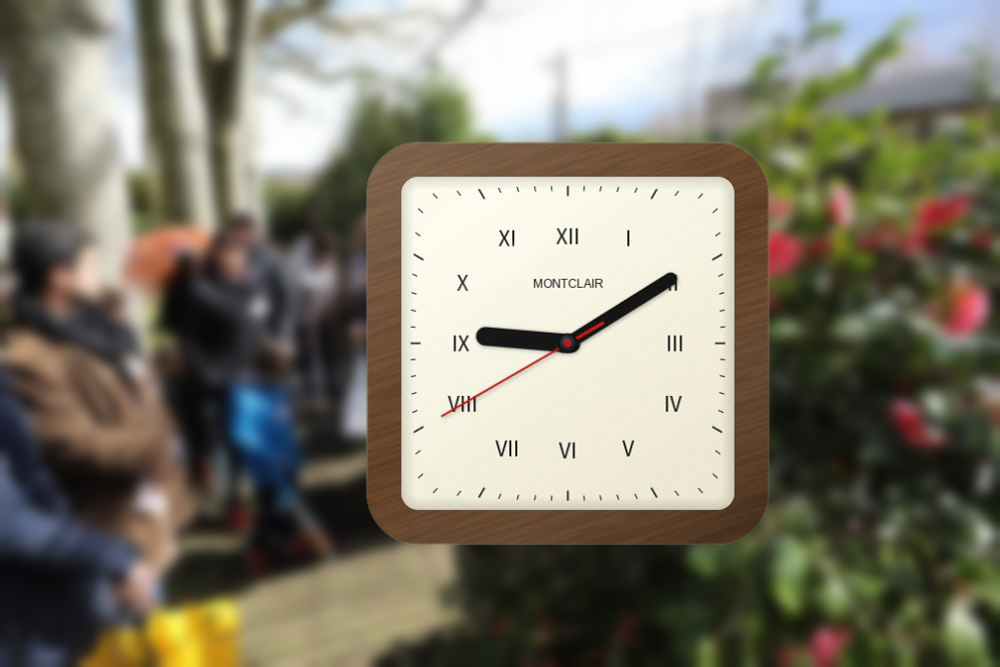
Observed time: 9h09m40s
